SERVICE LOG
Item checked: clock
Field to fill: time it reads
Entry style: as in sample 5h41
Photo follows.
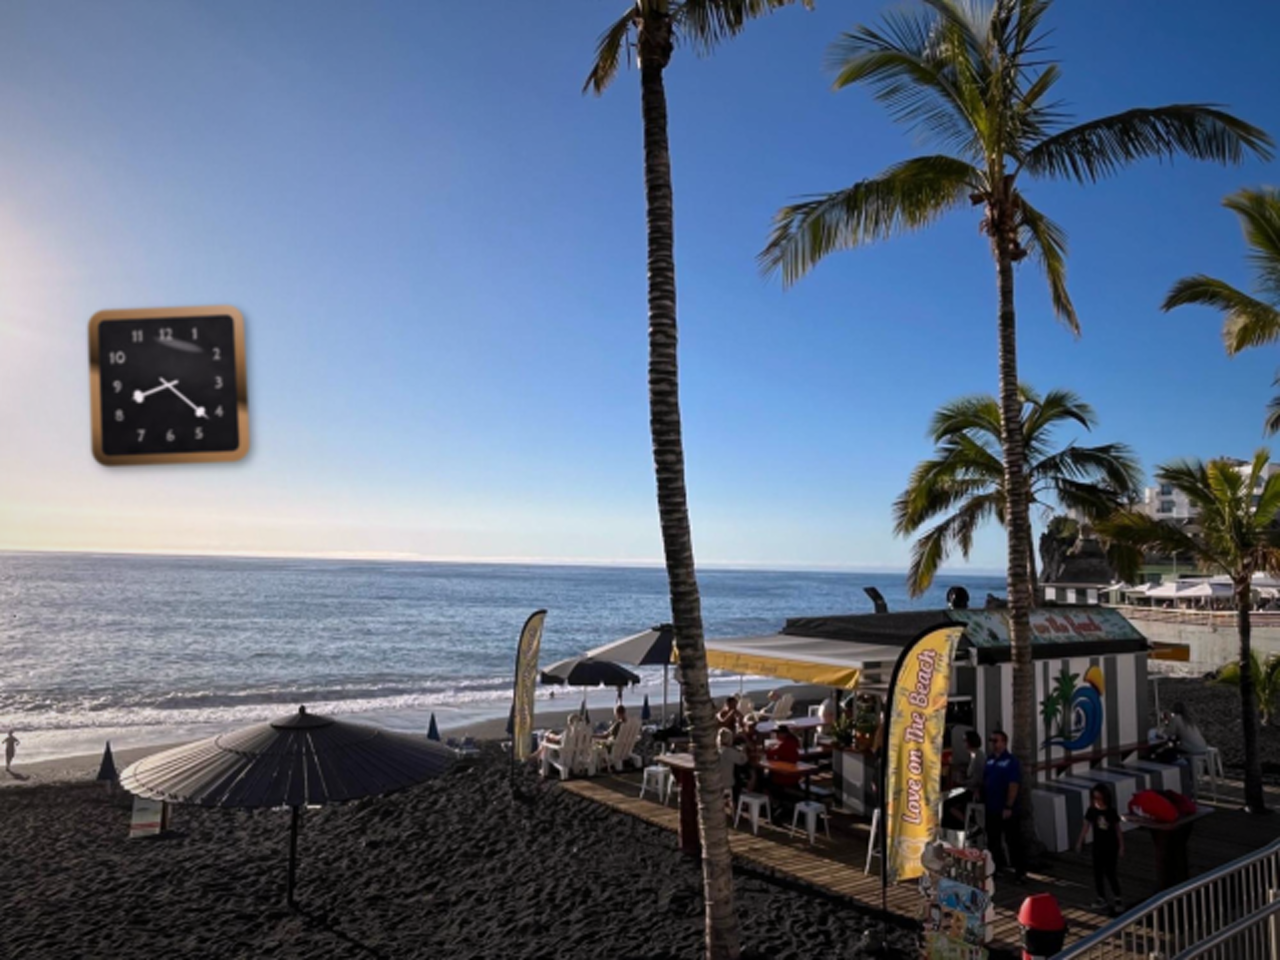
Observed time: 8h22
